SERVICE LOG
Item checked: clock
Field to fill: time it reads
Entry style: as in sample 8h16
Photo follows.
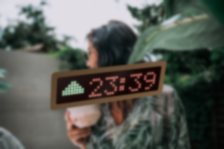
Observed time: 23h39
